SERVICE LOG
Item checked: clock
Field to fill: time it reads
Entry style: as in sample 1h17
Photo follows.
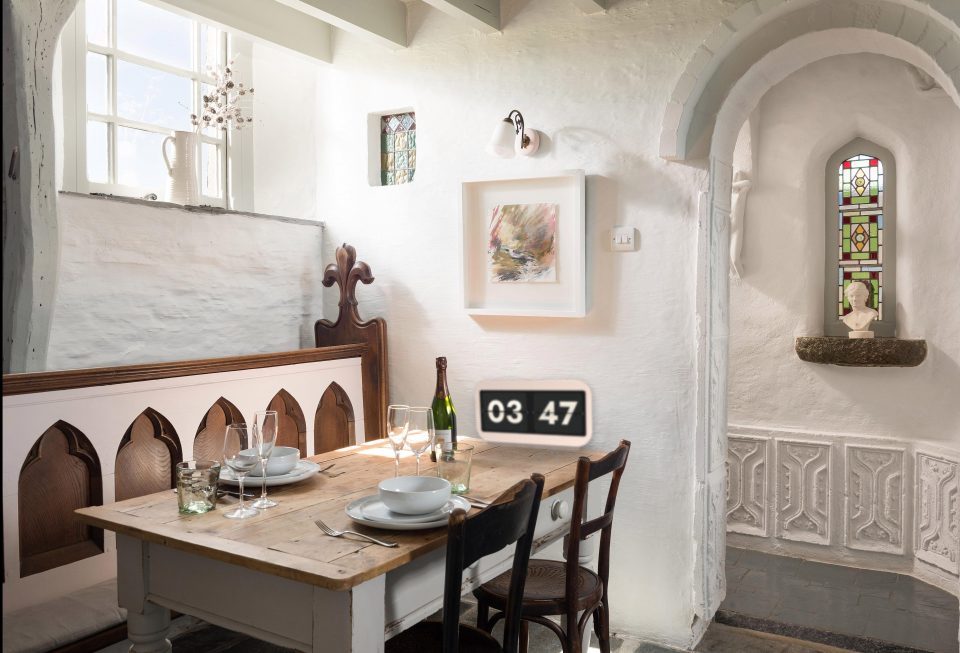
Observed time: 3h47
